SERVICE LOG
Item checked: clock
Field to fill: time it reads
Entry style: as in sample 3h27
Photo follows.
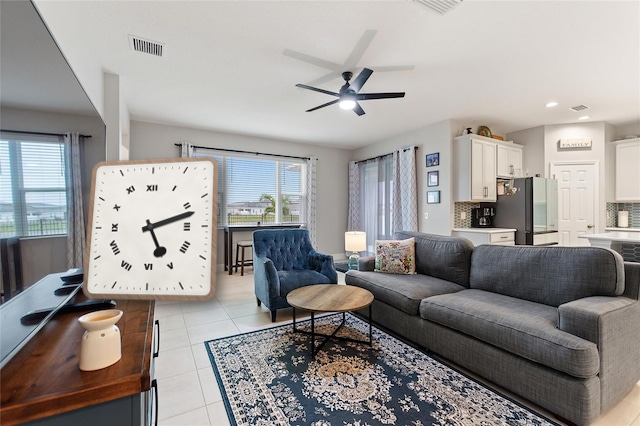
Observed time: 5h12
